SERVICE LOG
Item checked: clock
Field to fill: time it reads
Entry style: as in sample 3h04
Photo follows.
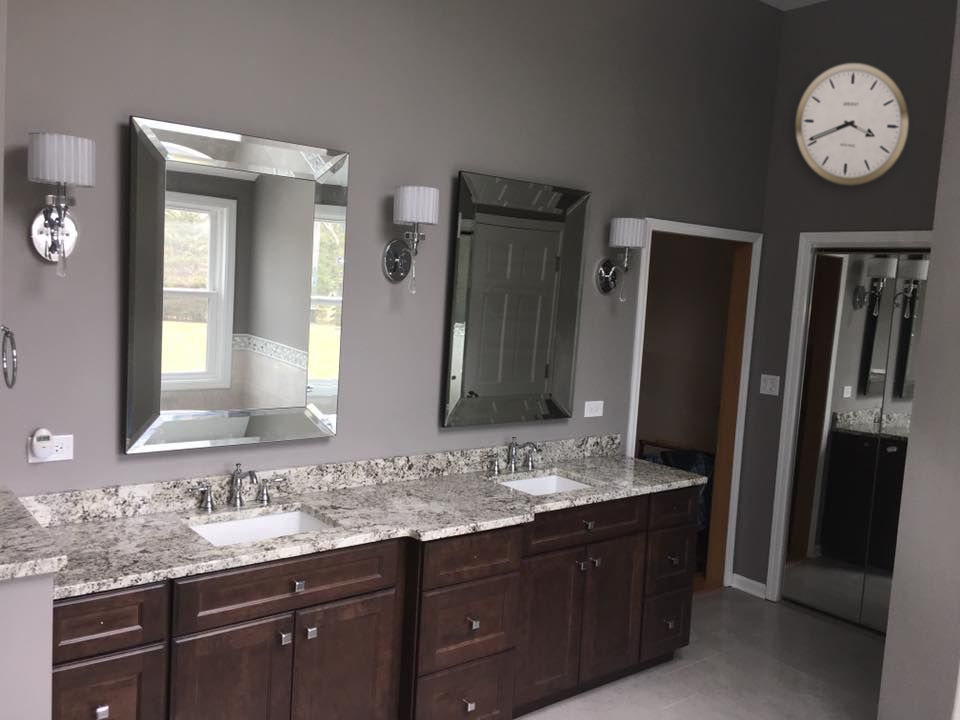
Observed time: 3h41
